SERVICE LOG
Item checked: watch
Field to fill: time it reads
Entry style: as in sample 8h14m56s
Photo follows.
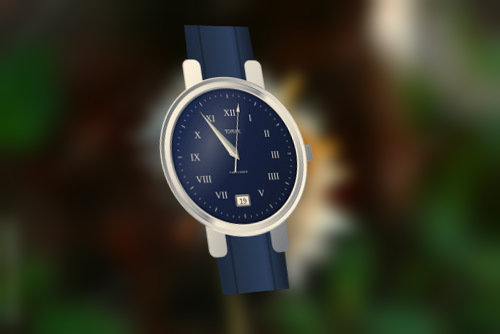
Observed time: 10h54m02s
